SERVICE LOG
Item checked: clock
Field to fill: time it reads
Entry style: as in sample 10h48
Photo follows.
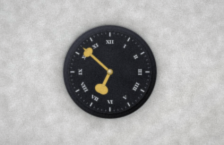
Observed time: 6h52
